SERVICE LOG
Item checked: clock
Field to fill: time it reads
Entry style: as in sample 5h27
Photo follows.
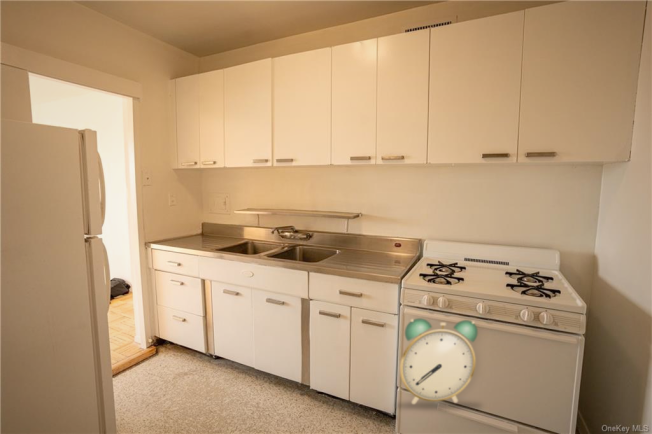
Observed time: 7h38
